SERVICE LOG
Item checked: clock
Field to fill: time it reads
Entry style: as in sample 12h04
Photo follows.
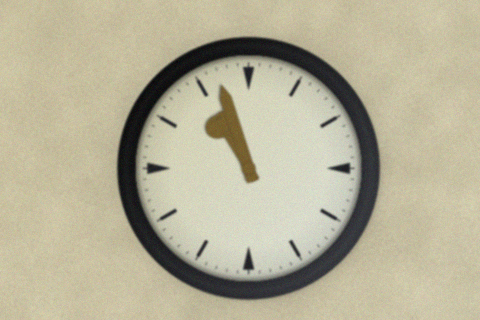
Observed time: 10h57
